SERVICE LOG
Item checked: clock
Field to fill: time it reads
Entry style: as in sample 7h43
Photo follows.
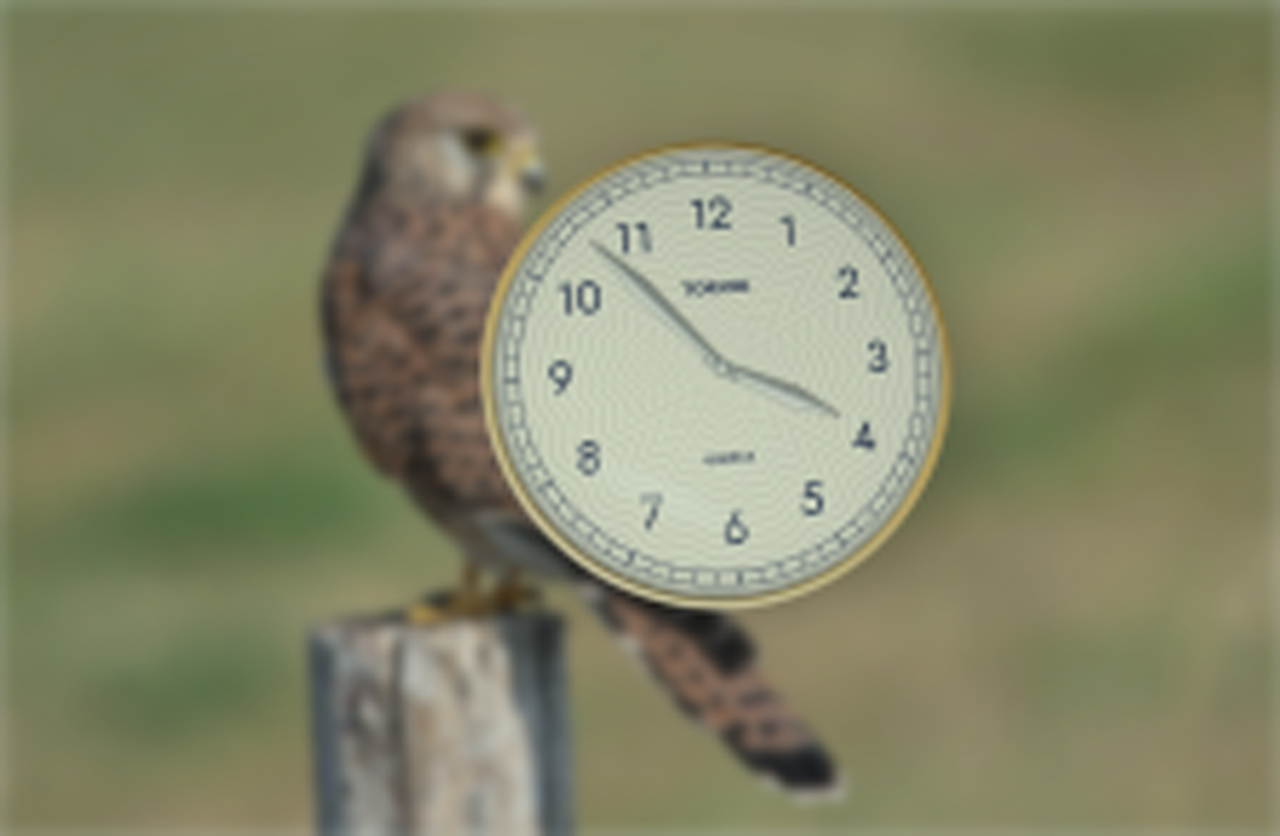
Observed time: 3h53
